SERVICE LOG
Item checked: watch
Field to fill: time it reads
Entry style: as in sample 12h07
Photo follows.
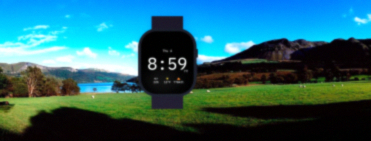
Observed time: 8h59
